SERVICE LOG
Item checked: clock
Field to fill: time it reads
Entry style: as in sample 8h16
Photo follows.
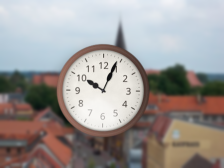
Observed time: 10h04
